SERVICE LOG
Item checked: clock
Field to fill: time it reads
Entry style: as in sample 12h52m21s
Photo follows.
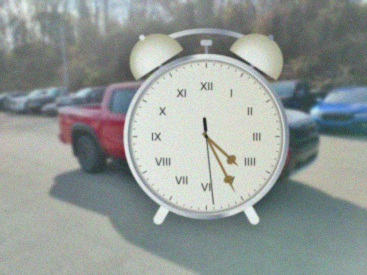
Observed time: 4h25m29s
